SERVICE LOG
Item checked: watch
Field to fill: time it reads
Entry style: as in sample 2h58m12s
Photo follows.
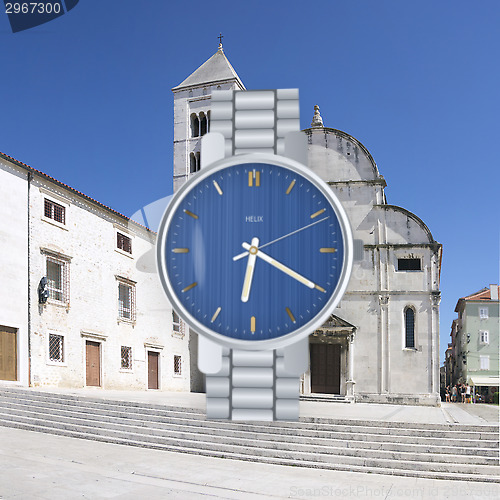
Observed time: 6h20m11s
